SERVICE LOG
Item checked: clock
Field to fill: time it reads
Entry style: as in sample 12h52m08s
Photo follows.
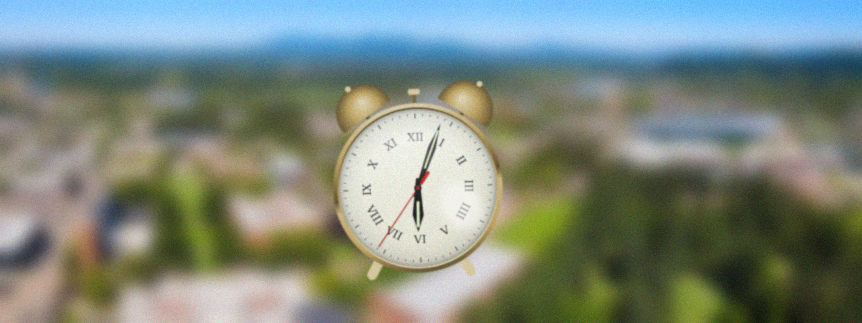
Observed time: 6h03m36s
